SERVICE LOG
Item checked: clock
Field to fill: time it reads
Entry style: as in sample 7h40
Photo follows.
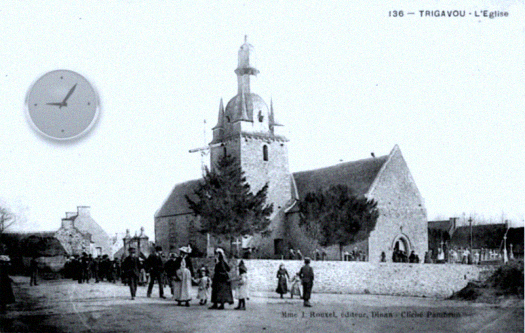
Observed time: 9h06
